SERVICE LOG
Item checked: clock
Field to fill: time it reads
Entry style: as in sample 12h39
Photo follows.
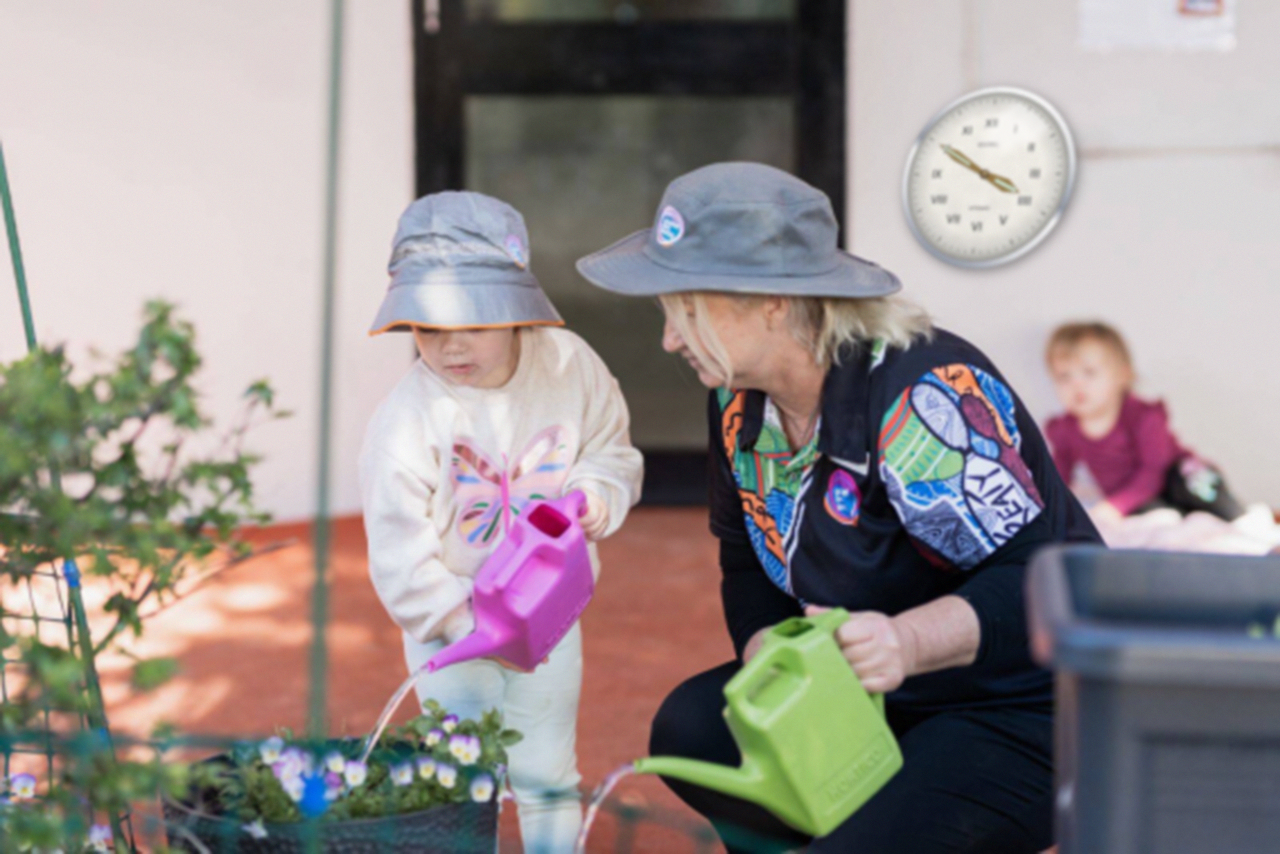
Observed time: 3h50
